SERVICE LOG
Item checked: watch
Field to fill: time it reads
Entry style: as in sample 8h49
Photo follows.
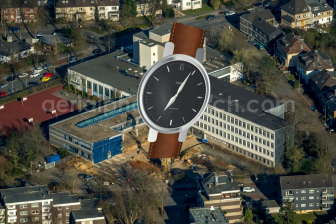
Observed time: 7h04
